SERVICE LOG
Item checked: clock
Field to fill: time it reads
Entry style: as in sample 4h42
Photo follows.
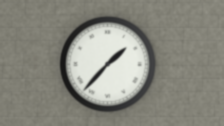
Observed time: 1h37
